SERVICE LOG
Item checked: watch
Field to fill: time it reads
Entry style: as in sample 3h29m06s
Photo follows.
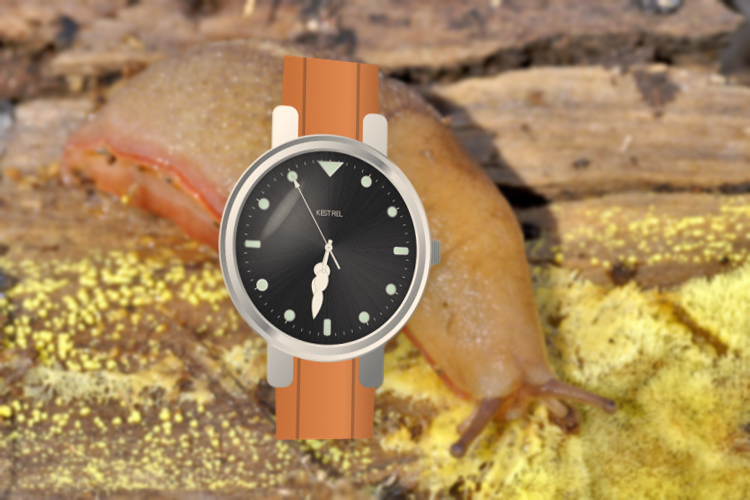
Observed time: 6h31m55s
